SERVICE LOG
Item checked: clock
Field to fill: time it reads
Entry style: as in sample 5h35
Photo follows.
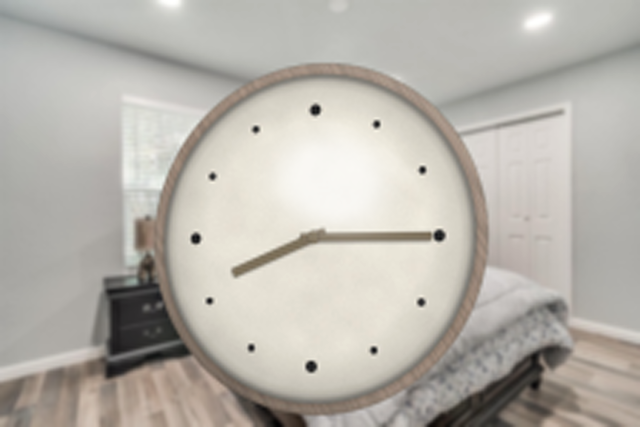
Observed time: 8h15
